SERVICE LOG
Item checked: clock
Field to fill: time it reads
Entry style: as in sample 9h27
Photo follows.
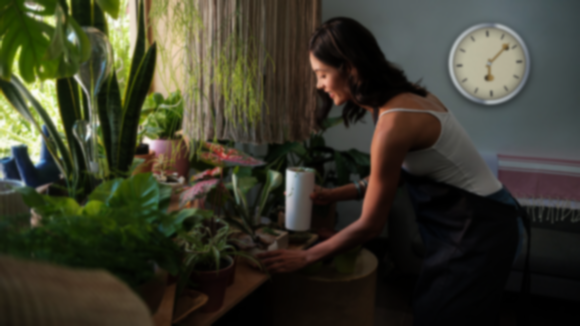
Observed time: 6h08
